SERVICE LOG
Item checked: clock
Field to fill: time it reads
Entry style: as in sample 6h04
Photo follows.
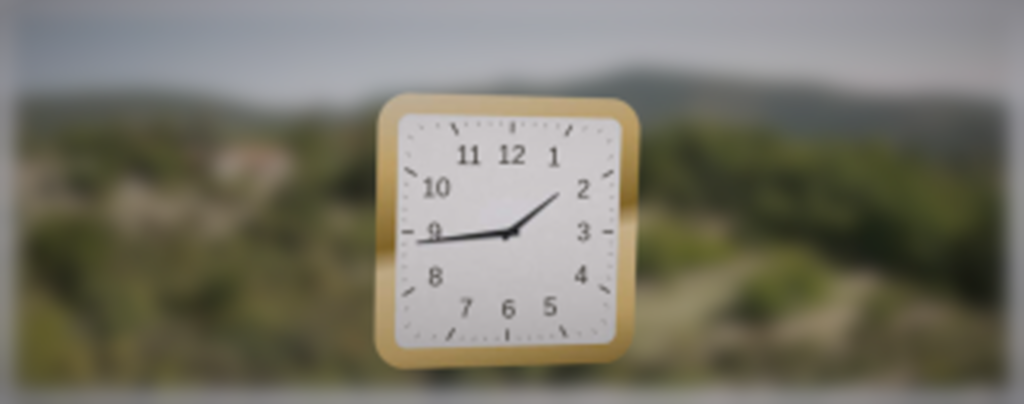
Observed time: 1h44
